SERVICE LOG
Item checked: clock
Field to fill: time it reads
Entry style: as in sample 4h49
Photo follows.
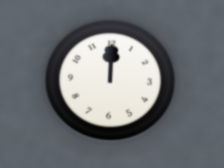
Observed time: 12h00
